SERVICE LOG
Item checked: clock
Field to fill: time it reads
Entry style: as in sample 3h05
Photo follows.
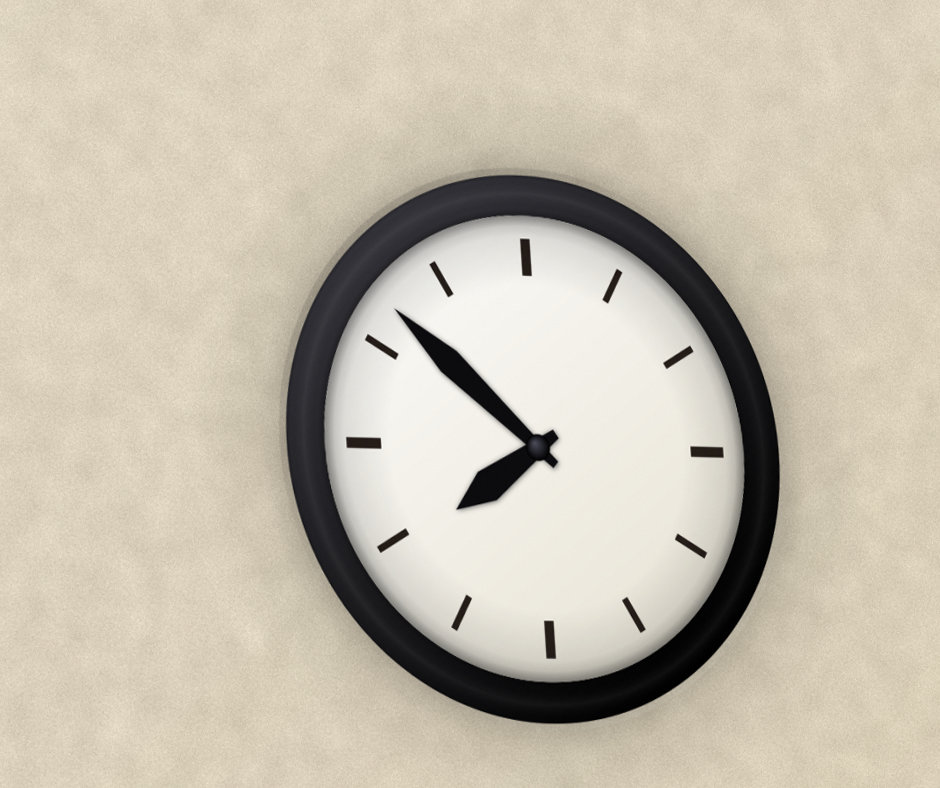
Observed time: 7h52
